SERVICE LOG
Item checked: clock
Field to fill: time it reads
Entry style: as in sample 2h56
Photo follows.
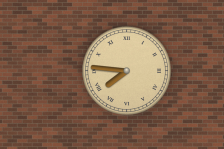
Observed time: 7h46
